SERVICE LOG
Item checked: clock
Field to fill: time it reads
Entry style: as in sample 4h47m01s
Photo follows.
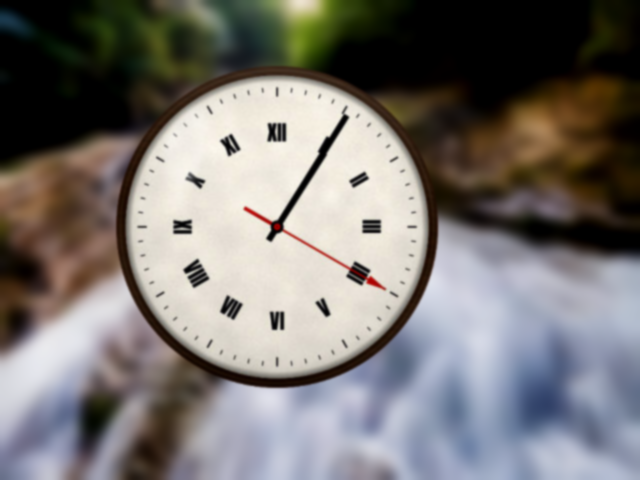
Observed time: 1h05m20s
